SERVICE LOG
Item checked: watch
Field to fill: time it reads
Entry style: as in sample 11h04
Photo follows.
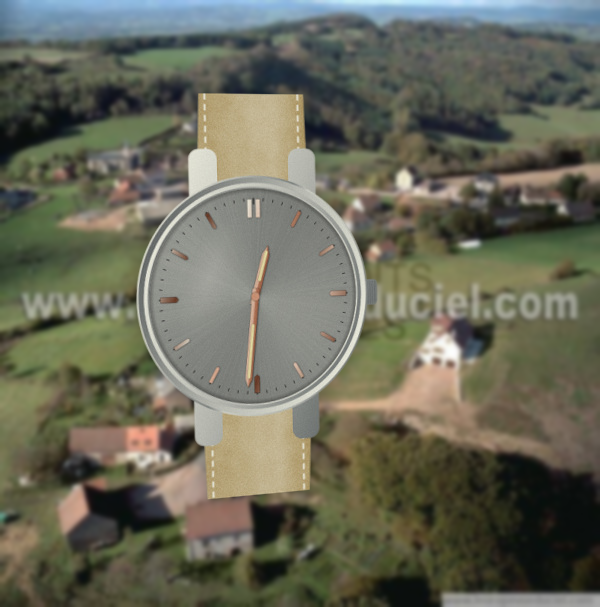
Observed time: 12h31
